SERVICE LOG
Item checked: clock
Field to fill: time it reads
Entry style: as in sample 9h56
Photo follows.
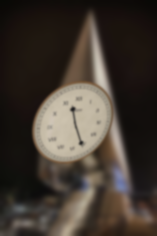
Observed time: 11h26
